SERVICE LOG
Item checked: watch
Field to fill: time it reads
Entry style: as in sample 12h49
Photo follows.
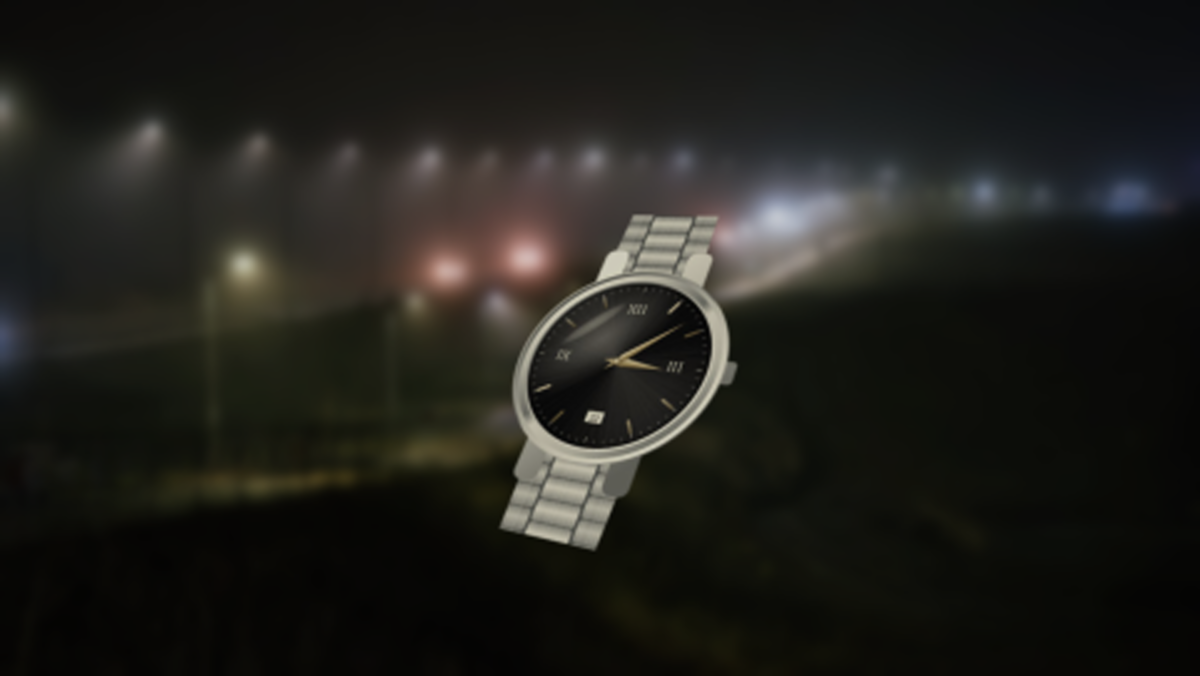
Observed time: 3h08
